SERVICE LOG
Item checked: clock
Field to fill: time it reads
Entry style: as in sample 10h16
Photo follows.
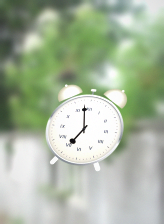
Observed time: 6h58
